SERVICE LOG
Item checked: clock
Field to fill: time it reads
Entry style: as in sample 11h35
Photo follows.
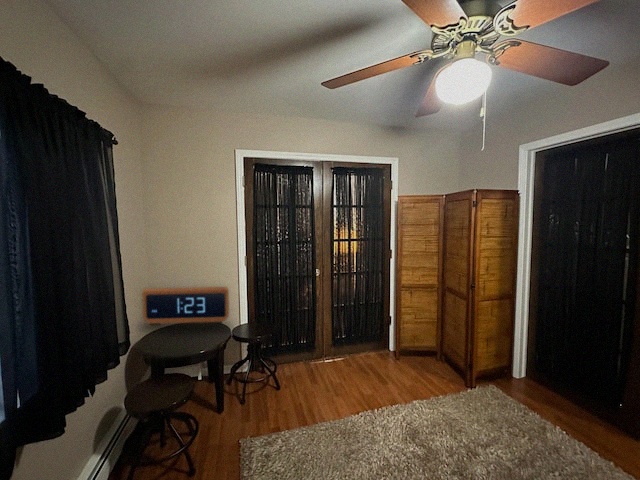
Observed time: 1h23
